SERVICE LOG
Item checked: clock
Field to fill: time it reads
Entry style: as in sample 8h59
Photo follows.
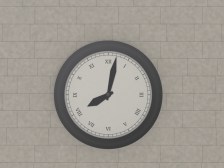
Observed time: 8h02
